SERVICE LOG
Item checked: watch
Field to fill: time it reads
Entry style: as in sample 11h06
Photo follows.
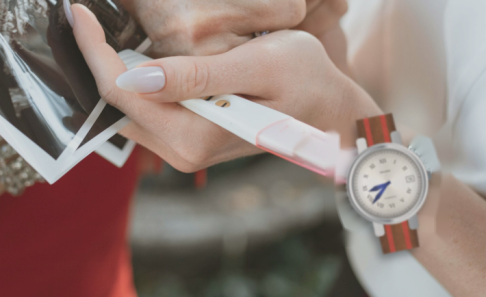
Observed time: 8h38
